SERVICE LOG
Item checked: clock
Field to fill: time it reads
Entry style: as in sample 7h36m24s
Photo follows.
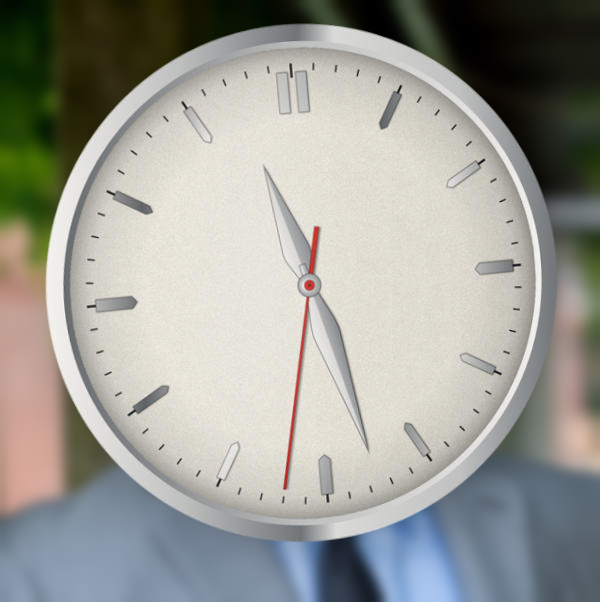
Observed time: 11h27m32s
